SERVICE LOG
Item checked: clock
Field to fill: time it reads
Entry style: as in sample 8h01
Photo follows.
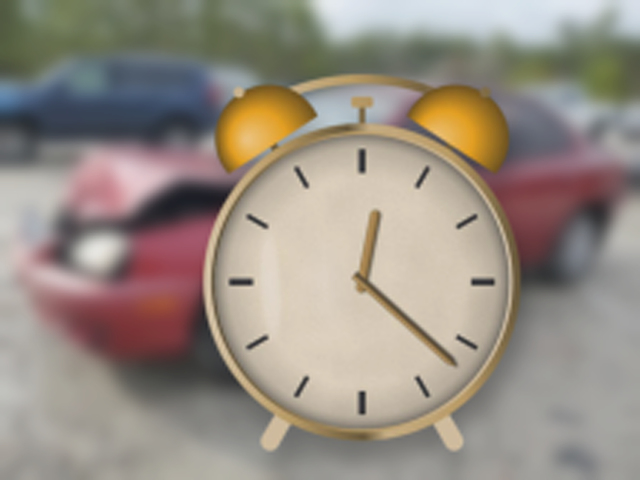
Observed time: 12h22
